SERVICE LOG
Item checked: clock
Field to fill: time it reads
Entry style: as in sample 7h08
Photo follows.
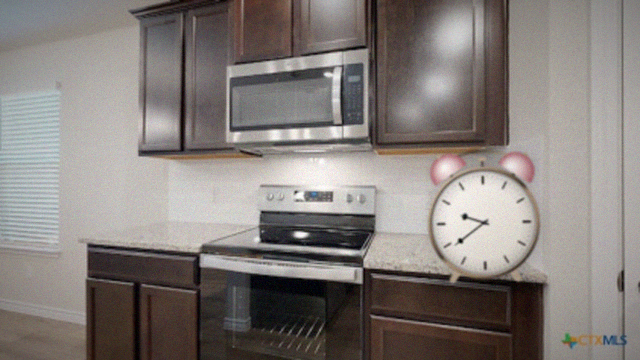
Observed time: 9h39
